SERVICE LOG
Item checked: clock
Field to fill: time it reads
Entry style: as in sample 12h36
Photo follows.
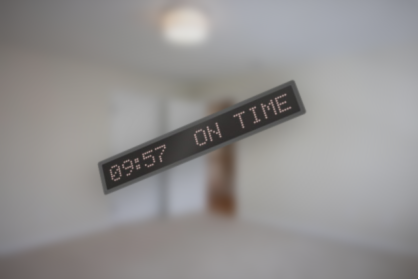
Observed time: 9h57
